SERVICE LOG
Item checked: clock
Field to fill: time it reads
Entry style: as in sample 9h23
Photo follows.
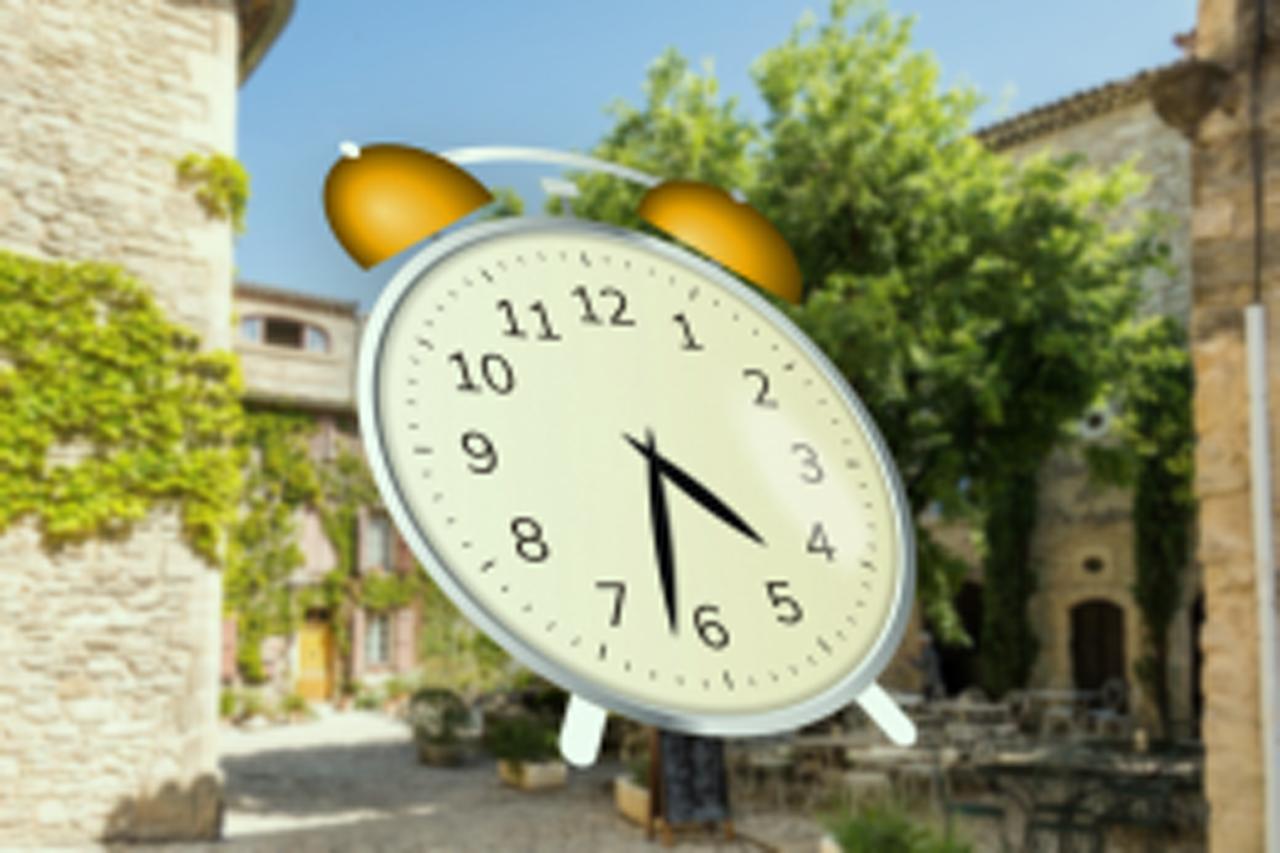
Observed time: 4h32
